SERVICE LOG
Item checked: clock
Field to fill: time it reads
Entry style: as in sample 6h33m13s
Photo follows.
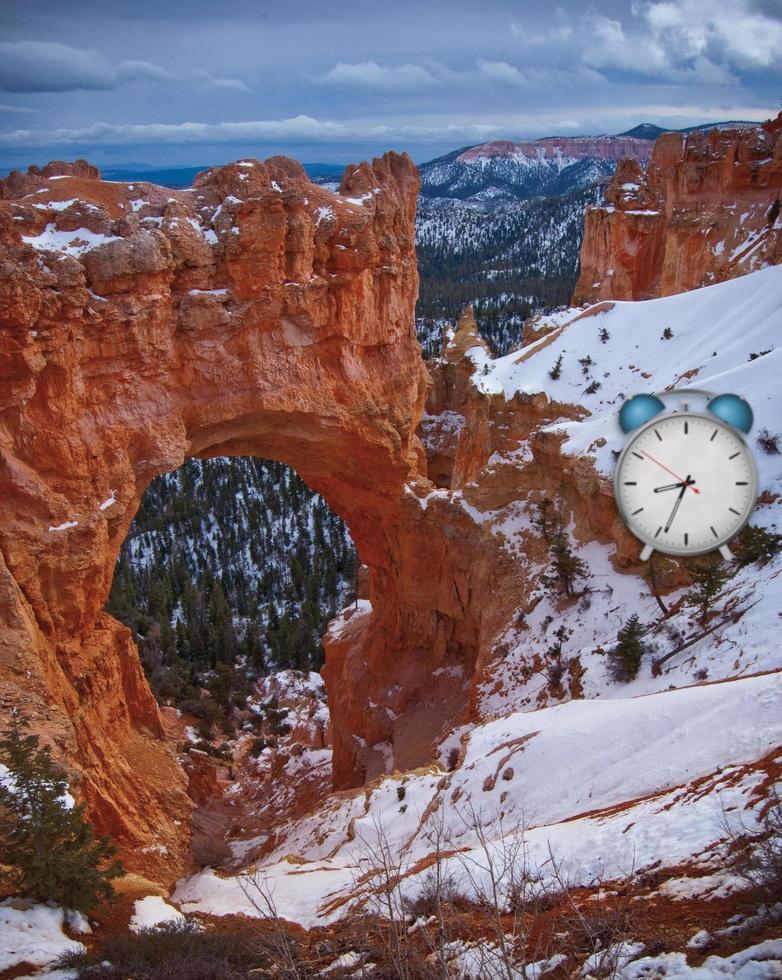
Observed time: 8h33m51s
